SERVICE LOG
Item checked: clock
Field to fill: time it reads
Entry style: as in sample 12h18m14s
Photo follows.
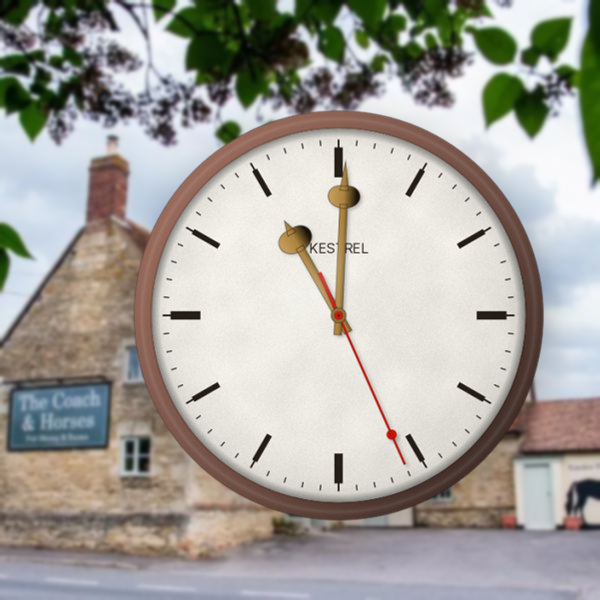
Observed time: 11h00m26s
